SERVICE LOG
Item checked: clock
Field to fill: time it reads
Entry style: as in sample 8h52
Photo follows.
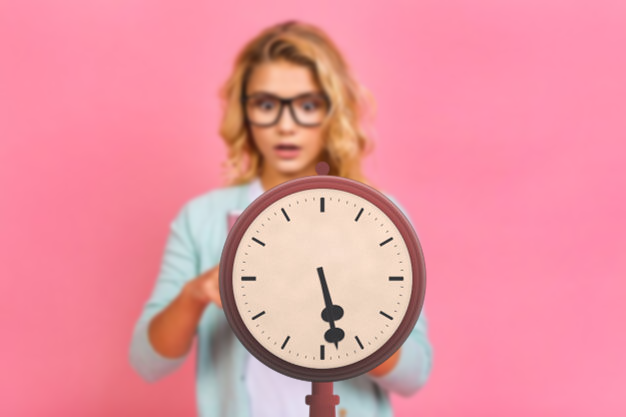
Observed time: 5h28
